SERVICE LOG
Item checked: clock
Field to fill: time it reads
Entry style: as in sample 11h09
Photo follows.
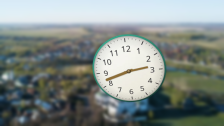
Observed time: 2h42
